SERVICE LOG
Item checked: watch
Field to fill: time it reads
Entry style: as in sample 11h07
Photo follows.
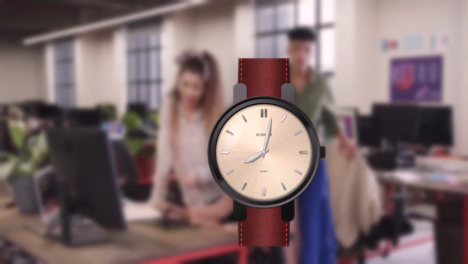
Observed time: 8h02
